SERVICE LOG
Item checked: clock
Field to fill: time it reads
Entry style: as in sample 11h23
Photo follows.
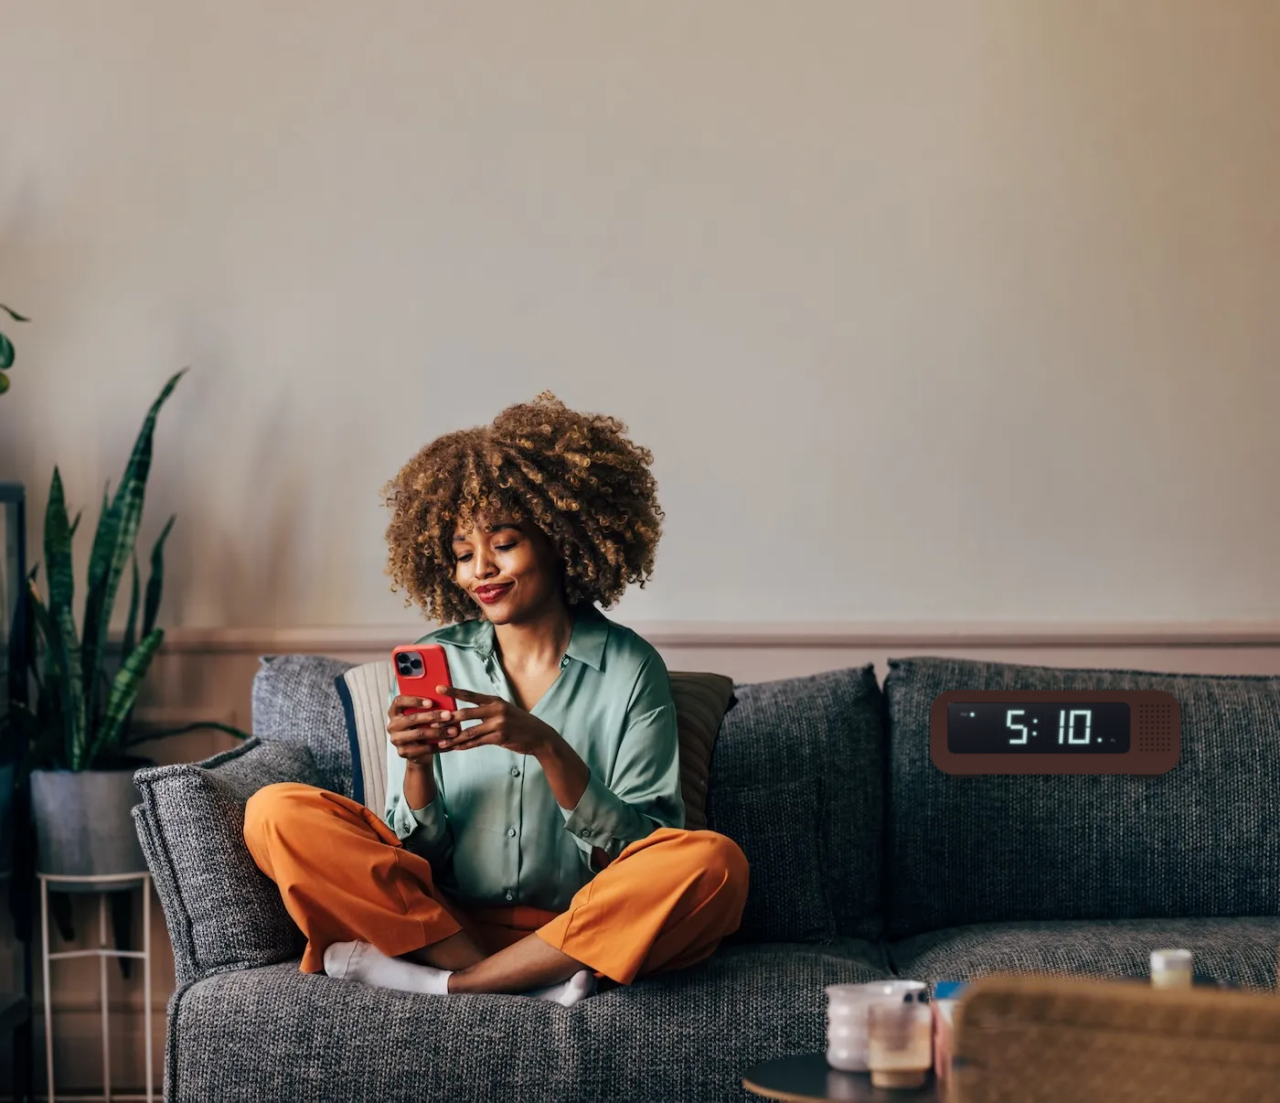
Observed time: 5h10
